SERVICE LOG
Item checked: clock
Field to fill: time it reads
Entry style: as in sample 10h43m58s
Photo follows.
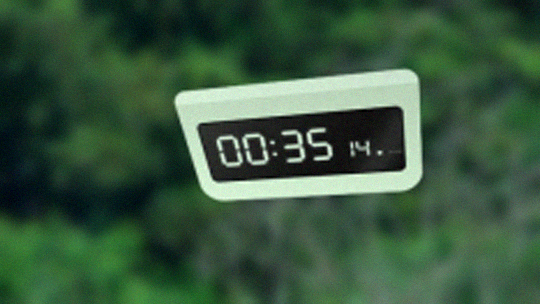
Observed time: 0h35m14s
